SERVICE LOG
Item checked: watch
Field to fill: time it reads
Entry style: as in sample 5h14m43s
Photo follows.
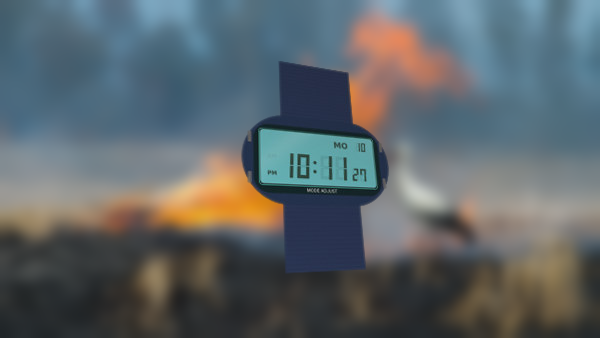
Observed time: 10h11m27s
